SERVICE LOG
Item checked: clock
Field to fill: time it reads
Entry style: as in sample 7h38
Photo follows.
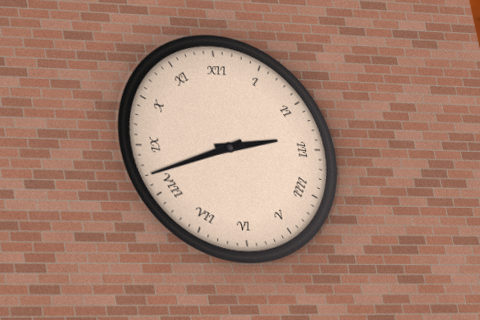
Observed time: 2h42
